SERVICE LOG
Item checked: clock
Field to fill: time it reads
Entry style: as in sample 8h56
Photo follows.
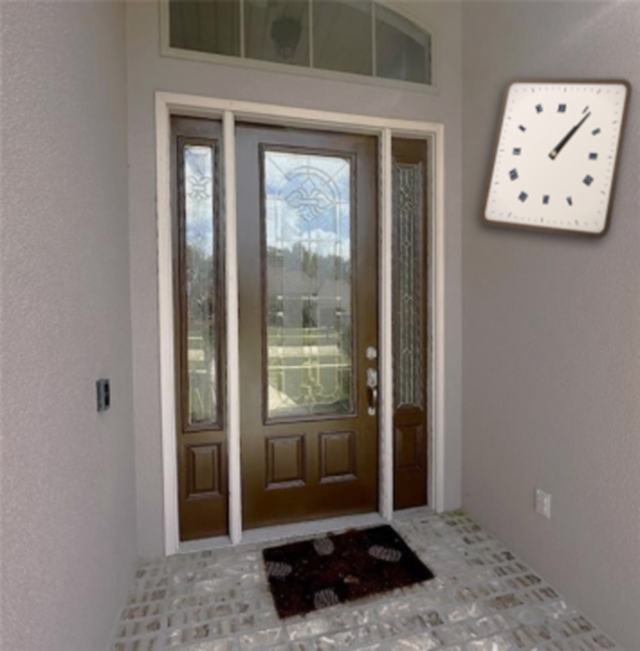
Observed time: 1h06
